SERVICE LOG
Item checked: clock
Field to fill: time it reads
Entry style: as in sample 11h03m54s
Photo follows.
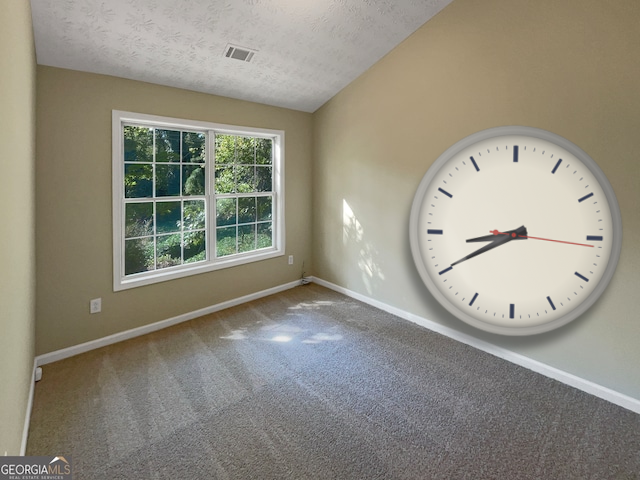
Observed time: 8h40m16s
